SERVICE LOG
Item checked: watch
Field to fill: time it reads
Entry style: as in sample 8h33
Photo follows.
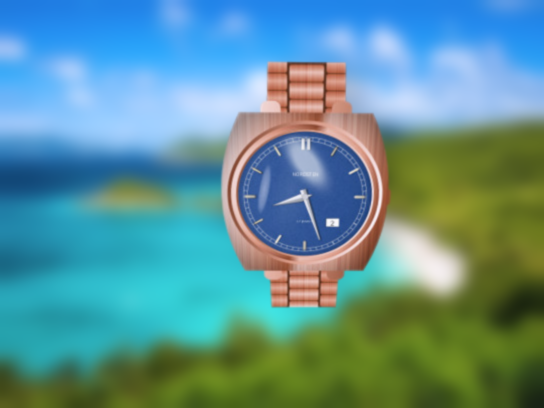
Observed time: 8h27
